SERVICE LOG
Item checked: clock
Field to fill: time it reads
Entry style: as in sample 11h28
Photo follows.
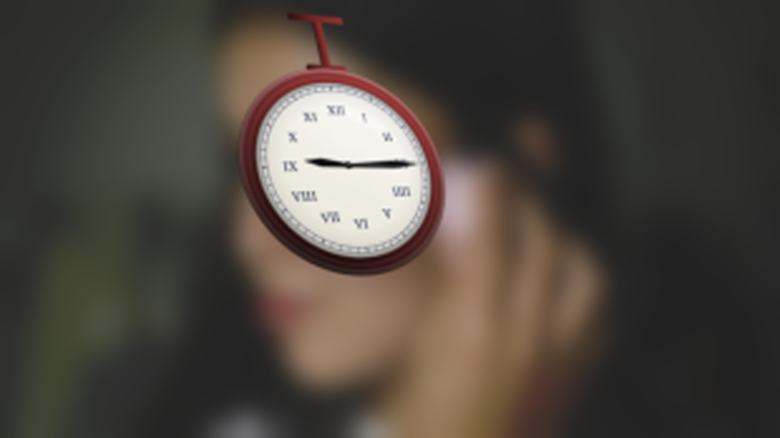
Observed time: 9h15
